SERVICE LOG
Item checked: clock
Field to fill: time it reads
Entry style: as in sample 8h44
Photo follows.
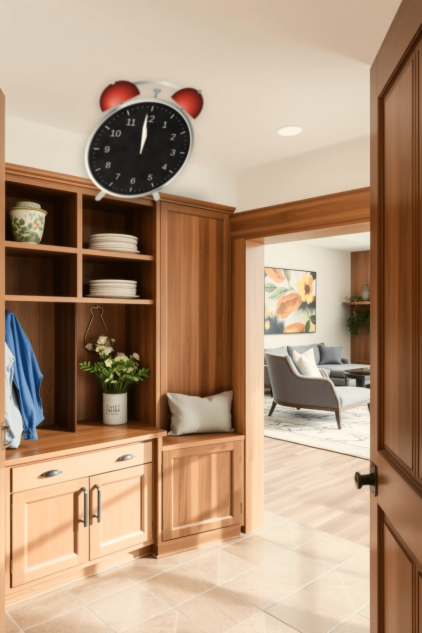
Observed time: 11h59
